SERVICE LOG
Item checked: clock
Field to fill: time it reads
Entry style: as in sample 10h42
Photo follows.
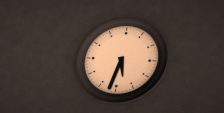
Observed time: 5h32
